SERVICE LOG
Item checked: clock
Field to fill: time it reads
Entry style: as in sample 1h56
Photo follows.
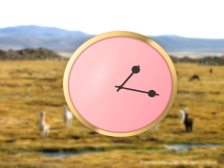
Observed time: 1h17
